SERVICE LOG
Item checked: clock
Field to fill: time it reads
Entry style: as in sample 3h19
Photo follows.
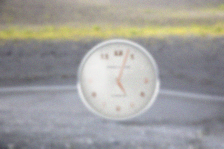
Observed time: 5h03
